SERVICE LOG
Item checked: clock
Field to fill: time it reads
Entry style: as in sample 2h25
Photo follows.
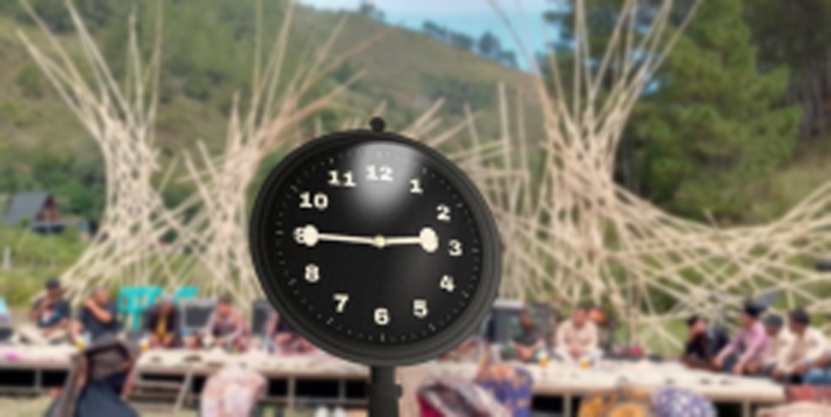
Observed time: 2h45
